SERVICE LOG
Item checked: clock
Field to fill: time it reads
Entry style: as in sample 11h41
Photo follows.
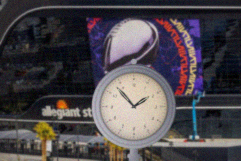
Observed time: 1h53
